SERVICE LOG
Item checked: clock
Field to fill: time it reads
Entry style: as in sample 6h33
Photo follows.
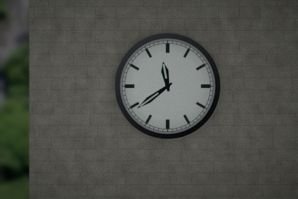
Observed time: 11h39
